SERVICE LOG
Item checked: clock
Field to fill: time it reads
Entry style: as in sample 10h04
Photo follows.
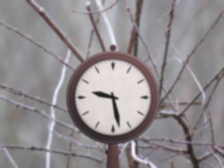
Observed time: 9h28
